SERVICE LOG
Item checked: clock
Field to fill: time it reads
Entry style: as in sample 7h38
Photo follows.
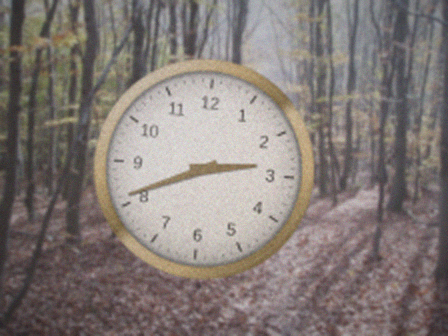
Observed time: 2h41
